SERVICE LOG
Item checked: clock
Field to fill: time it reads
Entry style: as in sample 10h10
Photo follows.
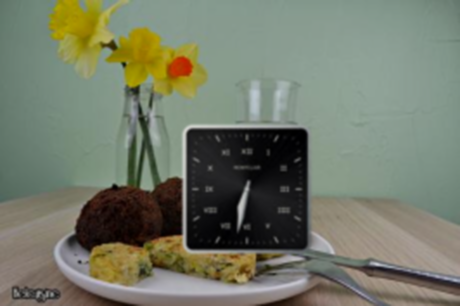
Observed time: 6h32
